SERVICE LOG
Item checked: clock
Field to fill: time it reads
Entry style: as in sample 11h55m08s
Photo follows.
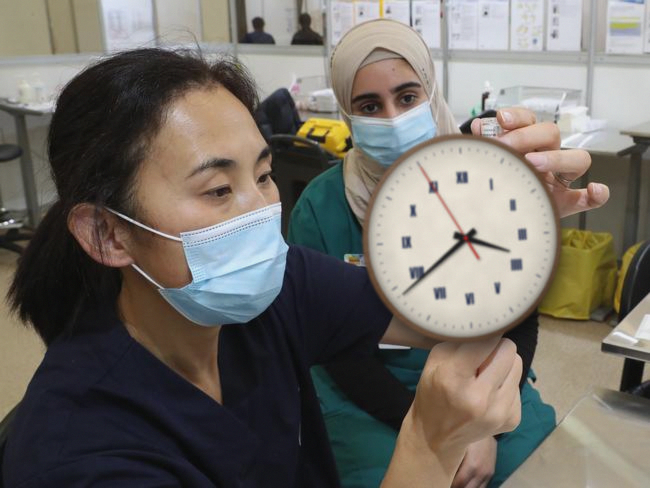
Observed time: 3h38m55s
